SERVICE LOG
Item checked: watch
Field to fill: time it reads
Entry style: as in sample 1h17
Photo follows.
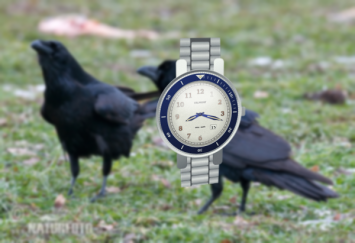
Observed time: 8h18
